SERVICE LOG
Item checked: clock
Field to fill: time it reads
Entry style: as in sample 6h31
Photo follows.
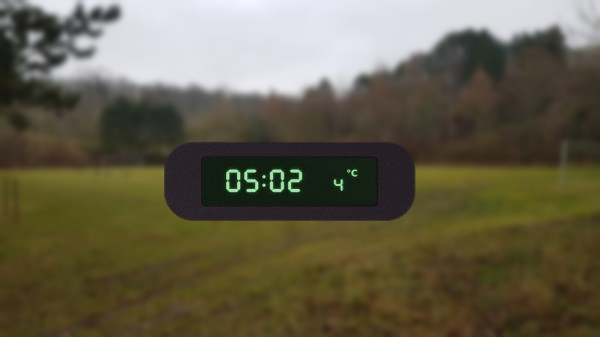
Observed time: 5h02
